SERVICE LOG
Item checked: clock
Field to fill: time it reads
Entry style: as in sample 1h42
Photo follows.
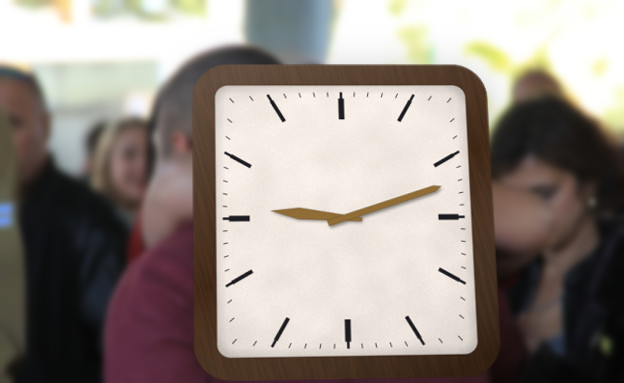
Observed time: 9h12
